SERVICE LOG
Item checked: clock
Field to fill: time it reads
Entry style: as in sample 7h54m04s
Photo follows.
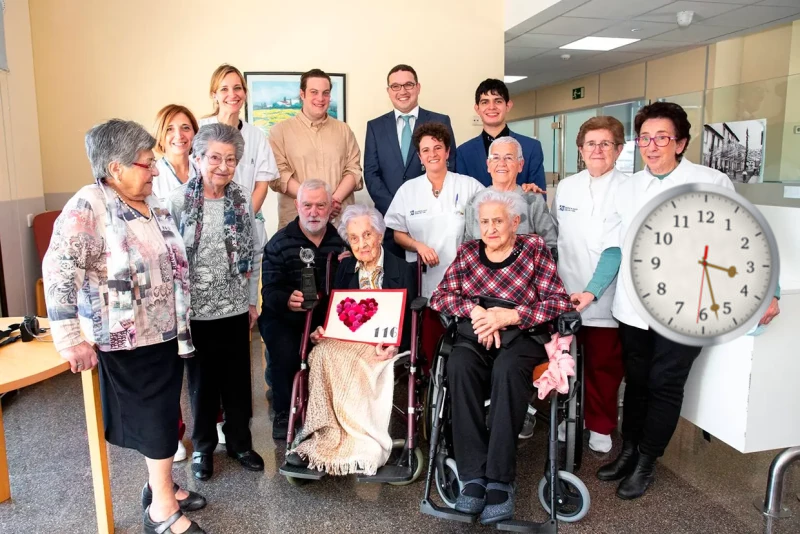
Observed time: 3h27m31s
